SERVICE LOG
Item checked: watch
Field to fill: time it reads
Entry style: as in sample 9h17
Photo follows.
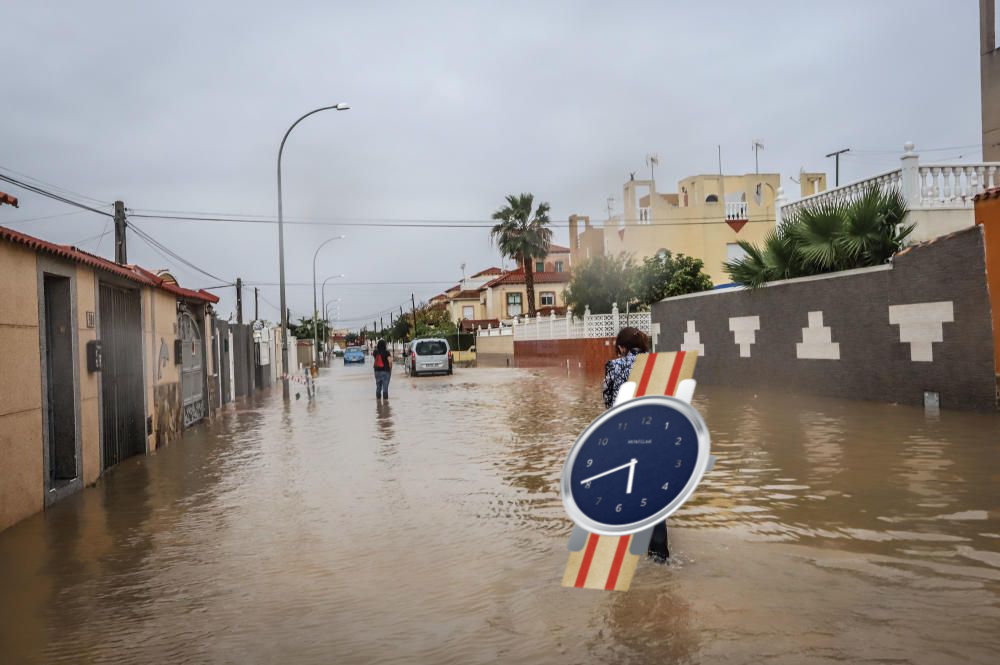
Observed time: 5h41
